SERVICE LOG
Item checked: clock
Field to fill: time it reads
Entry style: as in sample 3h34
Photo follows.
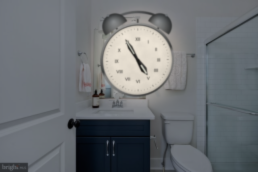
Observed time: 4h55
